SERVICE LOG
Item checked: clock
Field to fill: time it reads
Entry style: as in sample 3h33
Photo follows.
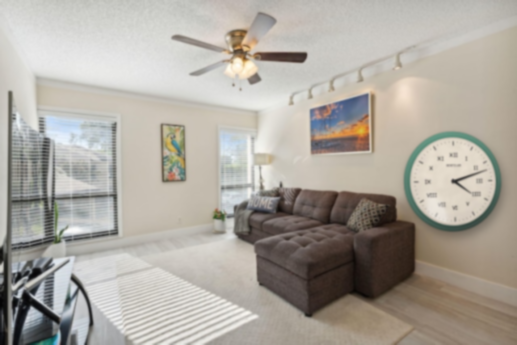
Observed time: 4h12
